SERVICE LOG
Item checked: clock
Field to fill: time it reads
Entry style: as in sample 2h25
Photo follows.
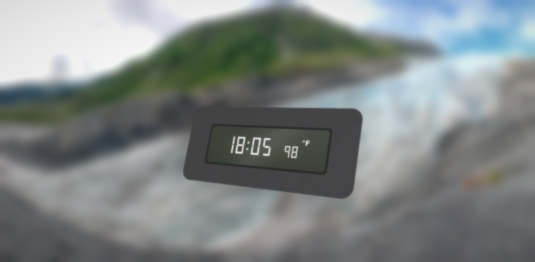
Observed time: 18h05
